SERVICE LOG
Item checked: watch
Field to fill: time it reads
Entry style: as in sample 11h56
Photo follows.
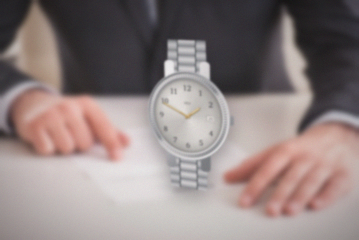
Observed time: 1h49
